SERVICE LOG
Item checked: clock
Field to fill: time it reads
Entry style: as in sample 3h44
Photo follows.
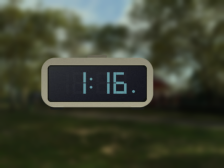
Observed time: 1h16
